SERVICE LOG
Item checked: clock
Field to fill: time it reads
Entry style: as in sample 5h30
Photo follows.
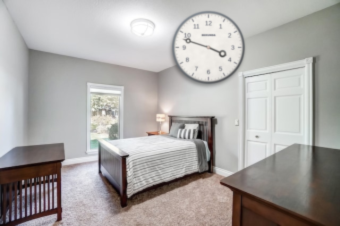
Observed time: 3h48
